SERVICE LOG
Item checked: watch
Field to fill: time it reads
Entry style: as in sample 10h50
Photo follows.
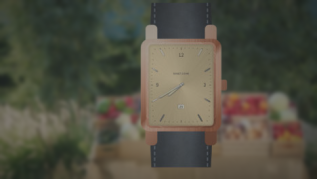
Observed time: 7h40
